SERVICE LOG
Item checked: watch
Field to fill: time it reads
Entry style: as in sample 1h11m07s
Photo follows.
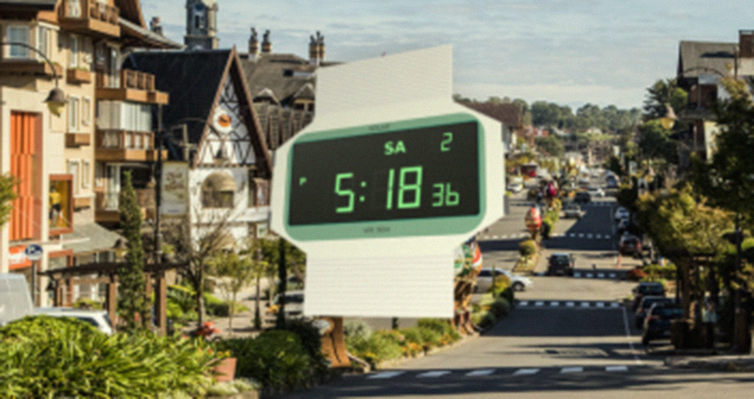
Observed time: 5h18m36s
